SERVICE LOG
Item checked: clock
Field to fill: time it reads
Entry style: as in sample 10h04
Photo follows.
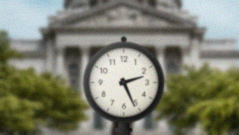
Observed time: 2h26
